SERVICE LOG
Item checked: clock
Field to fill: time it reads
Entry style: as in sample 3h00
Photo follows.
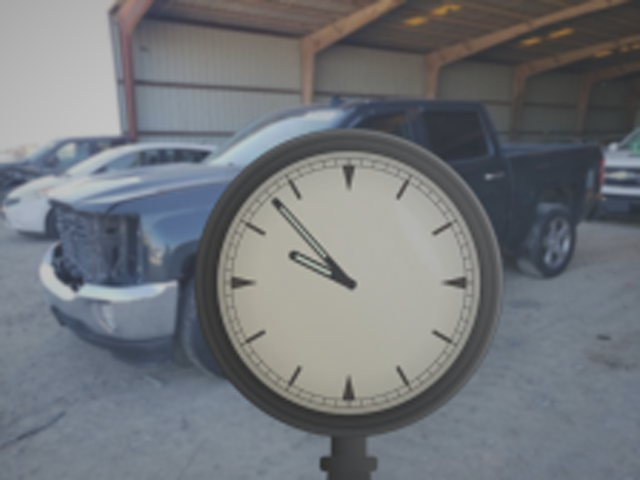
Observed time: 9h53
